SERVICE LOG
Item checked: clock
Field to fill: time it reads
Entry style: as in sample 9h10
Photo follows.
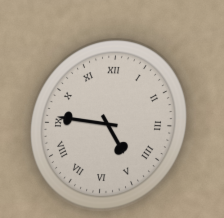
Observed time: 4h46
